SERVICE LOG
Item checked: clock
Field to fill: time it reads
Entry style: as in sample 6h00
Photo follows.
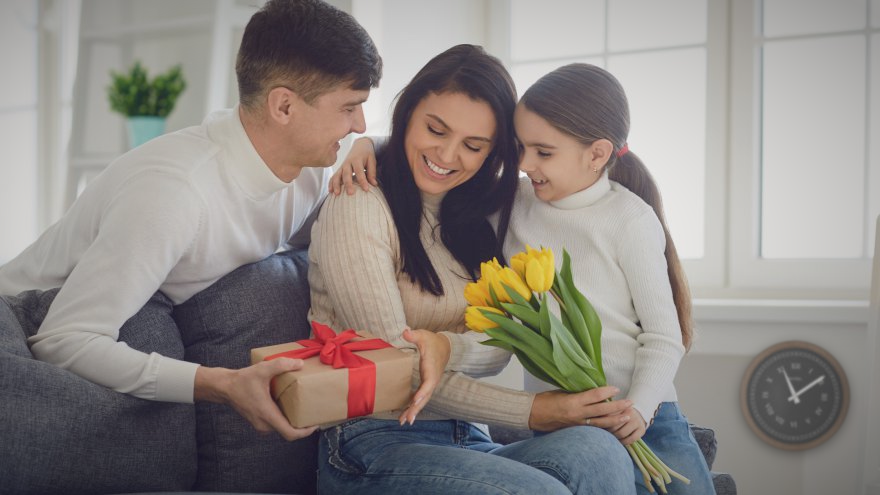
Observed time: 11h09
